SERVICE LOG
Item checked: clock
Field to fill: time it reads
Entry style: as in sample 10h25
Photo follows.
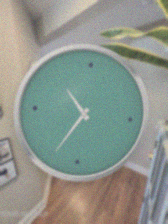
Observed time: 10h35
